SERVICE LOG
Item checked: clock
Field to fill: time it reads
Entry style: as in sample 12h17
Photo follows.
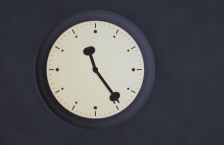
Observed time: 11h24
